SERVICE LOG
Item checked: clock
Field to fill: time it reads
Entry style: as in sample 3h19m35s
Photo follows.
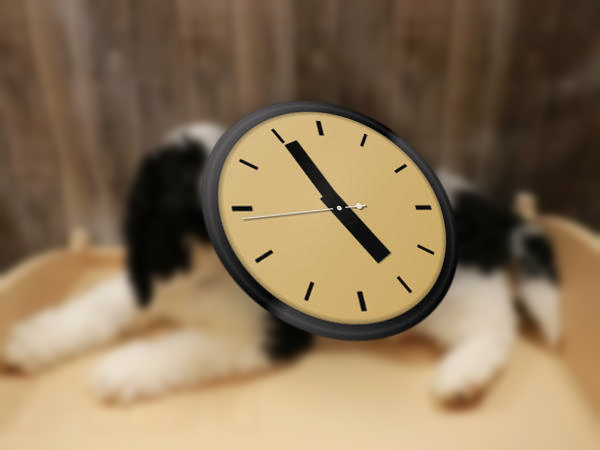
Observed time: 4h55m44s
